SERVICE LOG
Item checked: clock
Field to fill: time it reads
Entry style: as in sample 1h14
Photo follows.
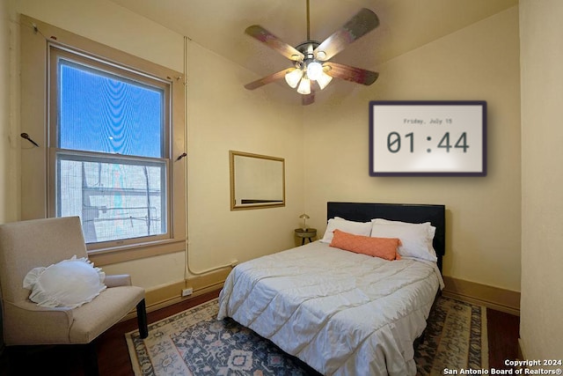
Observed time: 1h44
